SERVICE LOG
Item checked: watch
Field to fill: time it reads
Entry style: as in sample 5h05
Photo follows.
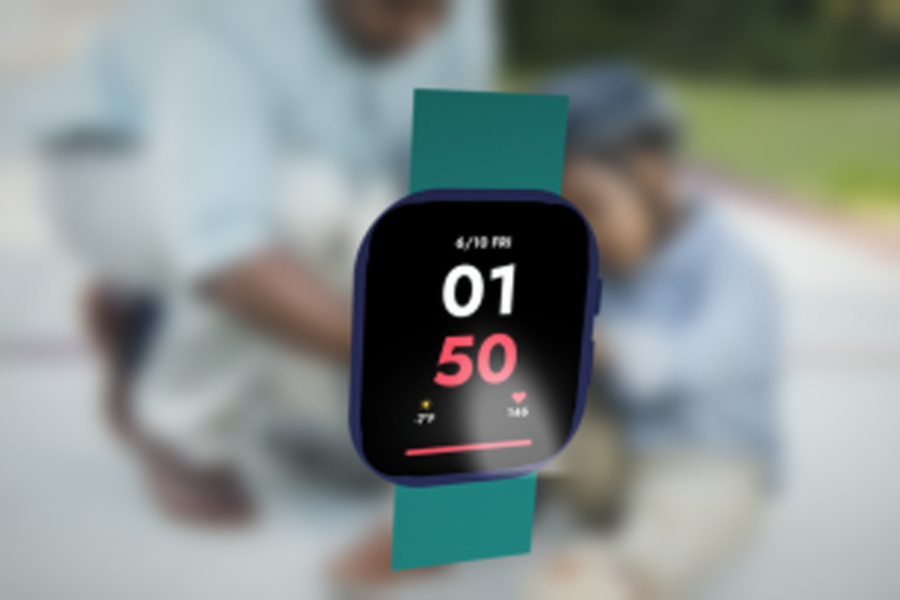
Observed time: 1h50
